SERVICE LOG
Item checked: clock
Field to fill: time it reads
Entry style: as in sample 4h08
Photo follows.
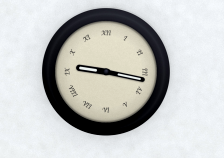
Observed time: 9h17
